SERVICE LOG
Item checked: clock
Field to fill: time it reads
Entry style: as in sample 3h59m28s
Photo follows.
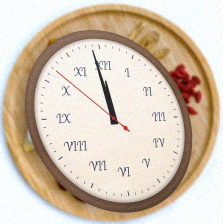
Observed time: 11h58m52s
